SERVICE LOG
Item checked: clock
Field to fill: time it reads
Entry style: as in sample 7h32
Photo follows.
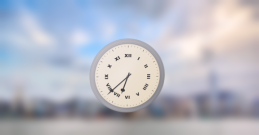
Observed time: 6h38
